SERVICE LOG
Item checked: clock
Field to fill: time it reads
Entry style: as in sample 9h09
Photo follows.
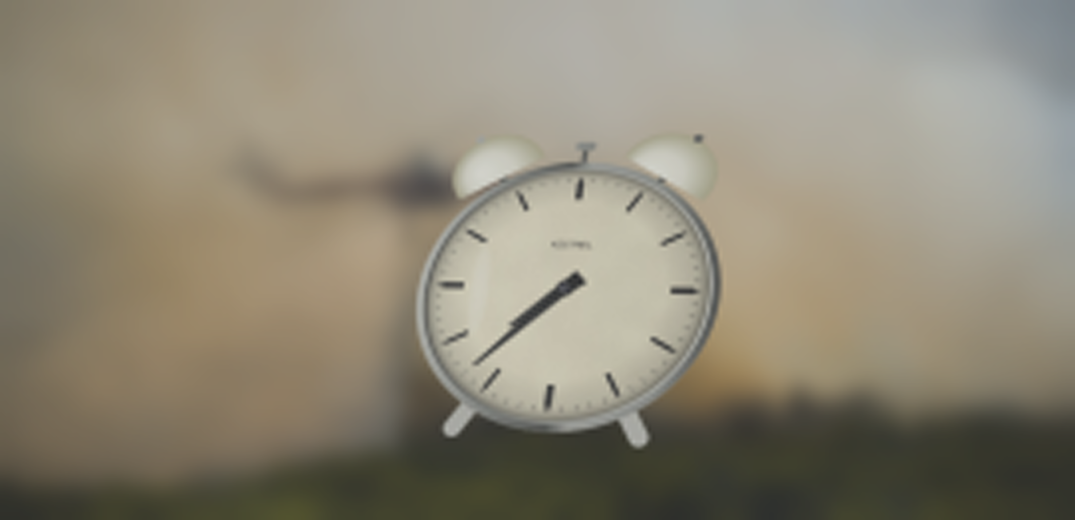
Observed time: 7h37
